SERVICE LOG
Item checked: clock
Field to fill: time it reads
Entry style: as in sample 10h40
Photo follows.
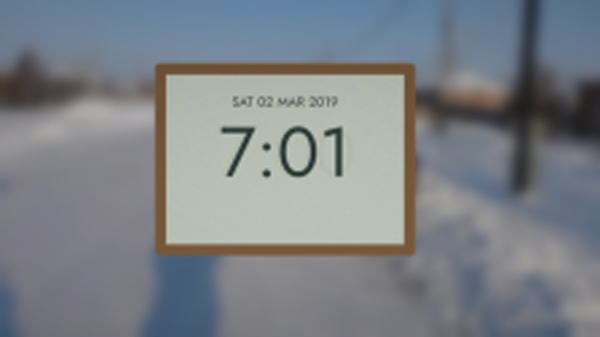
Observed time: 7h01
